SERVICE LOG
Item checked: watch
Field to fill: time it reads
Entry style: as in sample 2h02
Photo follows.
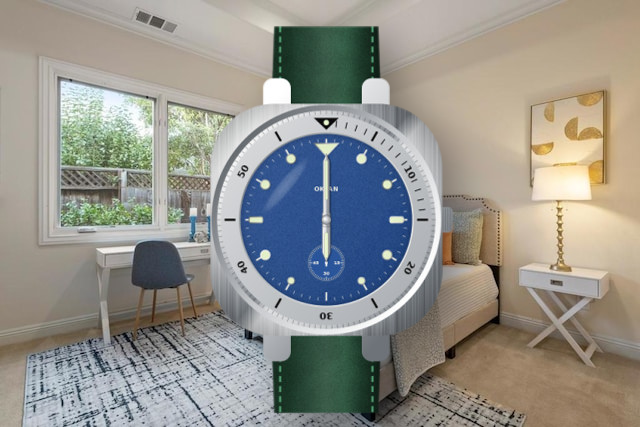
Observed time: 6h00
